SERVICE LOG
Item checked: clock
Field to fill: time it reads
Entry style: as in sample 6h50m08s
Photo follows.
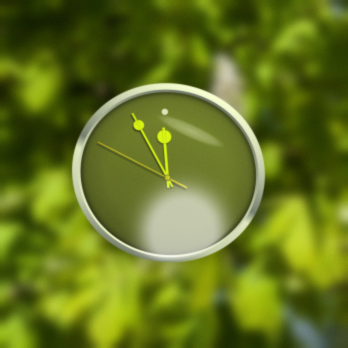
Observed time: 11h55m50s
